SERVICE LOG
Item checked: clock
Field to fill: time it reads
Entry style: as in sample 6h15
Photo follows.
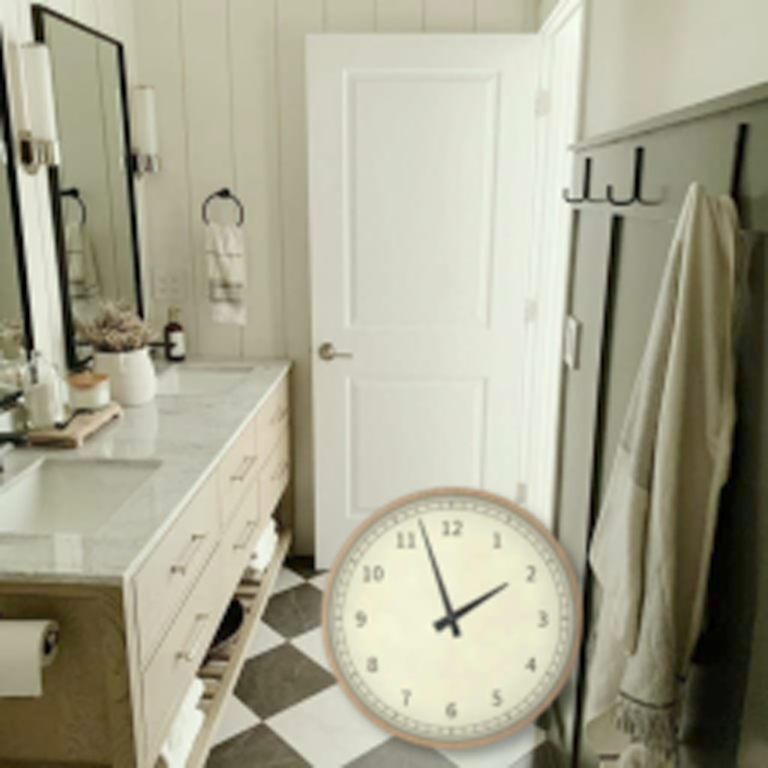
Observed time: 1h57
